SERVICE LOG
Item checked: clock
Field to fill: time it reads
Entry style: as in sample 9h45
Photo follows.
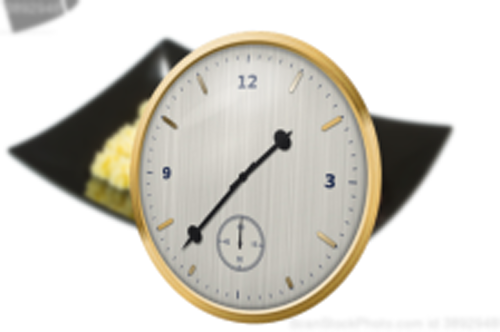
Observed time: 1h37
